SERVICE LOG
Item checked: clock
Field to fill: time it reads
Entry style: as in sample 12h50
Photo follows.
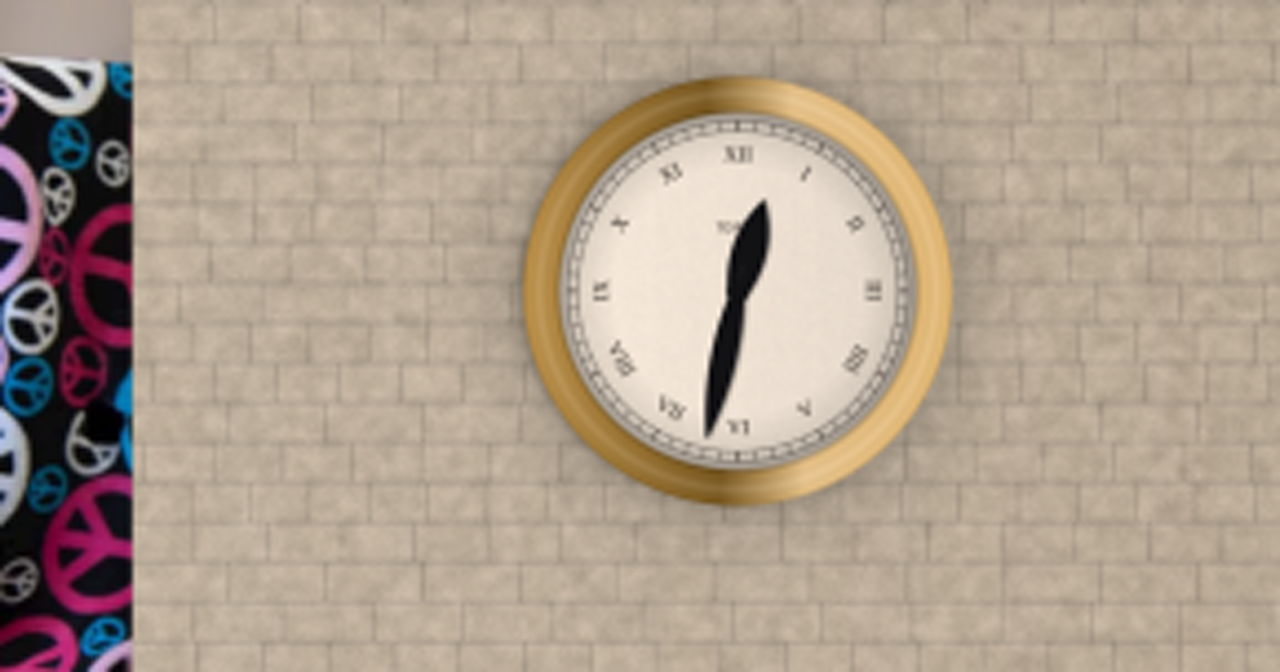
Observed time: 12h32
